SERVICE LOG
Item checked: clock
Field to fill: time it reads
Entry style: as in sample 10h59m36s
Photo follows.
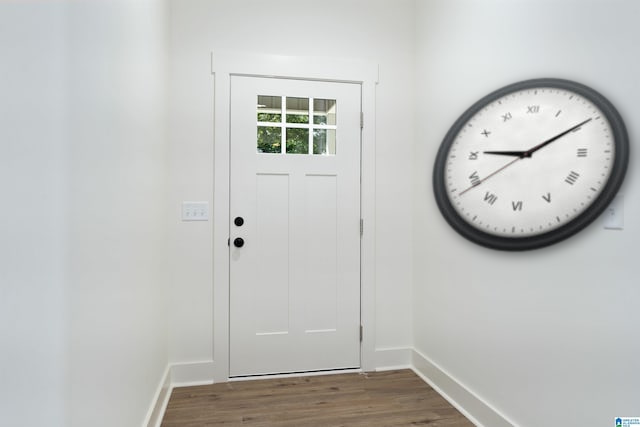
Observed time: 9h09m39s
